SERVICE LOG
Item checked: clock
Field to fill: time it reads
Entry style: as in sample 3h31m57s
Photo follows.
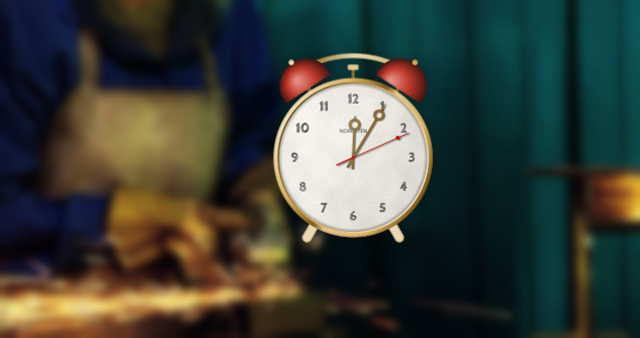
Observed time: 12h05m11s
